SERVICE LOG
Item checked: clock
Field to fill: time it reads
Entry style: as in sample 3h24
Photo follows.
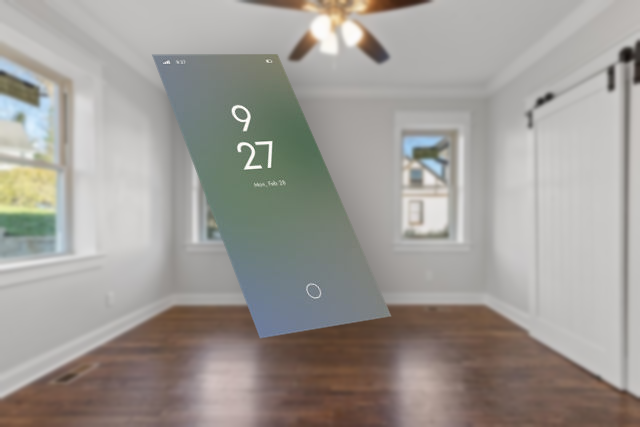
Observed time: 9h27
